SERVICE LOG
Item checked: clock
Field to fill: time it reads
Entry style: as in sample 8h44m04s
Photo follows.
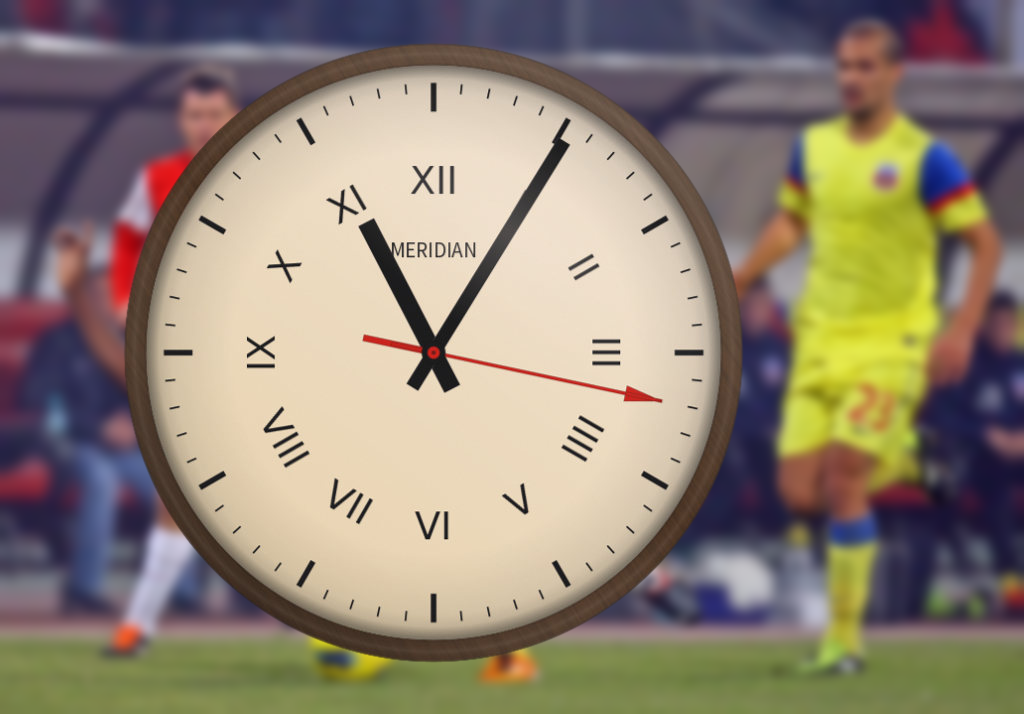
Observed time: 11h05m17s
